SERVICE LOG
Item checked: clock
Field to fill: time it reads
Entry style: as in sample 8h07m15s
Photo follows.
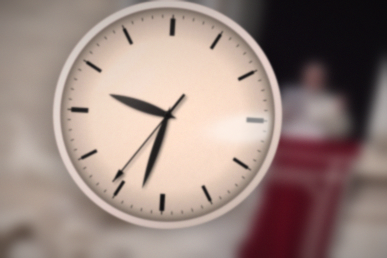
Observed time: 9h32m36s
